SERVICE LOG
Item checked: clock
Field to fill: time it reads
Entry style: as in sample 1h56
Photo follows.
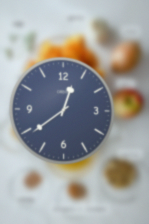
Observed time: 12h39
